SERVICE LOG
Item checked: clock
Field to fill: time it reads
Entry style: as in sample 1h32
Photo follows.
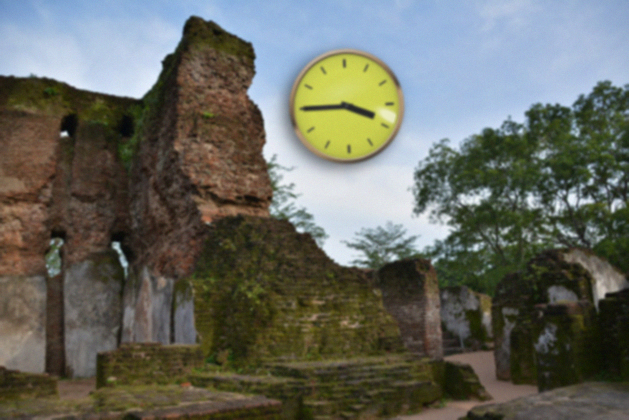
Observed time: 3h45
